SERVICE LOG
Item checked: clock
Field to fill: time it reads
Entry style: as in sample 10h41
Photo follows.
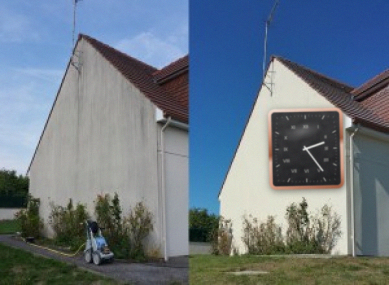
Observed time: 2h24
